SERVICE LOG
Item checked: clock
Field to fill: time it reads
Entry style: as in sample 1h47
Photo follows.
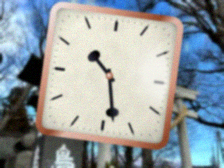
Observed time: 10h28
